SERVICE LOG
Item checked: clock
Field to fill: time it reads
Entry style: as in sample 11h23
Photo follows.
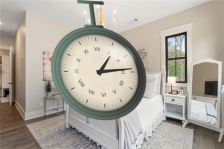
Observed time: 1h14
